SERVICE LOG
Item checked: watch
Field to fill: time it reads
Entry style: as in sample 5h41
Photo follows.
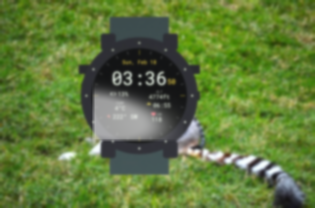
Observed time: 3h36
